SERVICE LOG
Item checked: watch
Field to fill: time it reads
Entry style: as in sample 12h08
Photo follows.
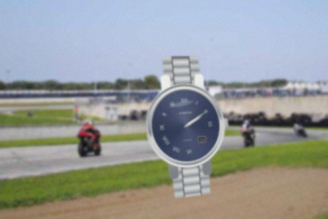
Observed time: 2h10
